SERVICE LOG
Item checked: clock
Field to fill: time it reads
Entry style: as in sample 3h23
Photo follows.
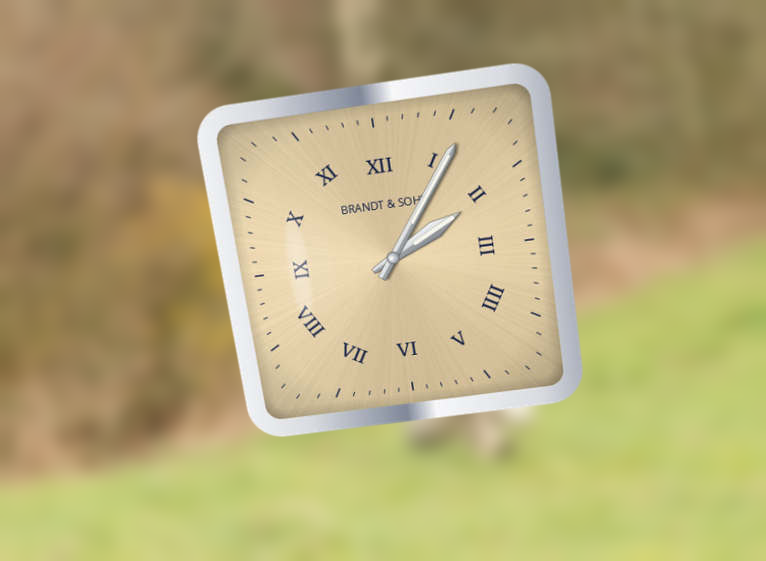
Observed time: 2h06
